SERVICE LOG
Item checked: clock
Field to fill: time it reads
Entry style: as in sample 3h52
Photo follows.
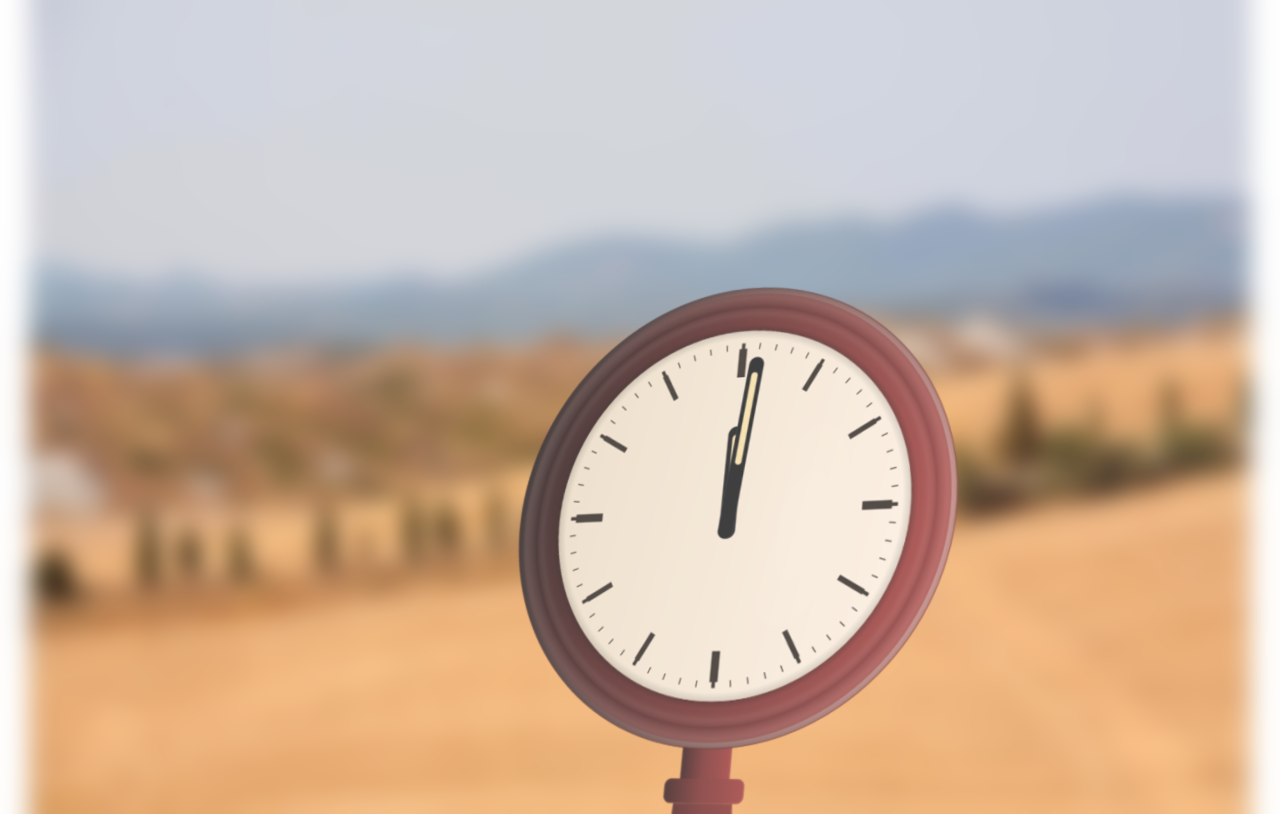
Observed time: 12h01
